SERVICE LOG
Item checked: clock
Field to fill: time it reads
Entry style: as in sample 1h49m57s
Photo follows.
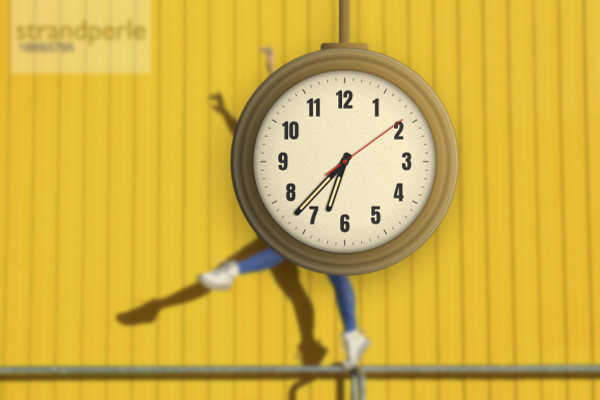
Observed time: 6h37m09s
